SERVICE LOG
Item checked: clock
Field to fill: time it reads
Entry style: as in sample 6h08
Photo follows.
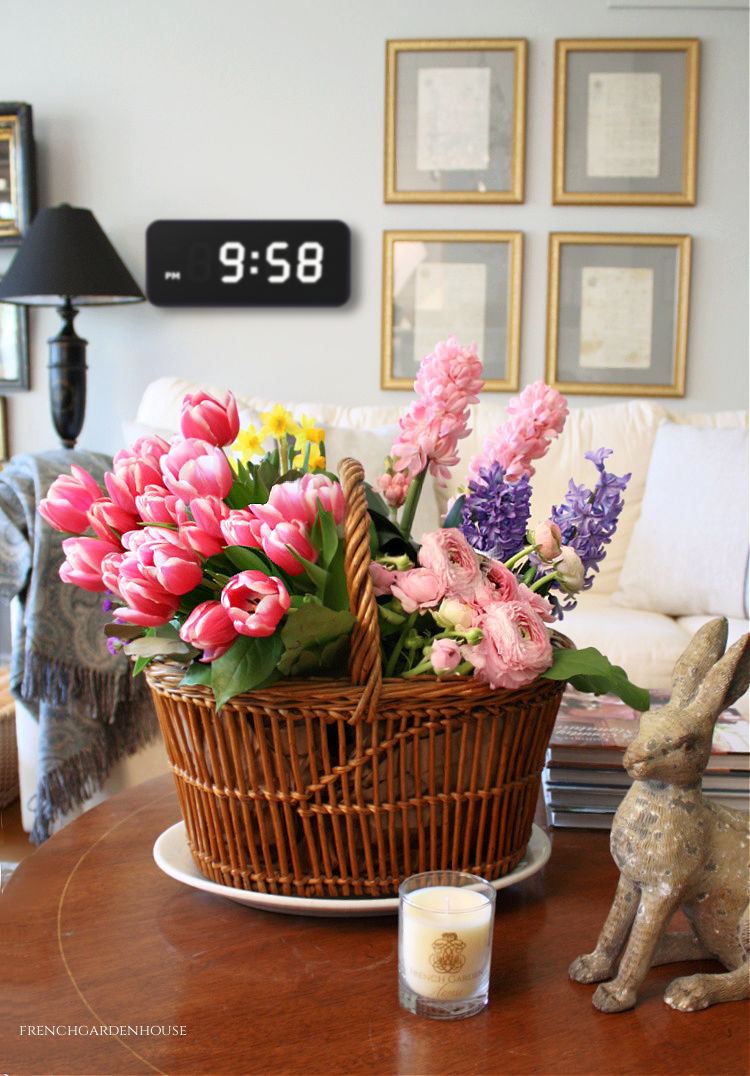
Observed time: 9h58
